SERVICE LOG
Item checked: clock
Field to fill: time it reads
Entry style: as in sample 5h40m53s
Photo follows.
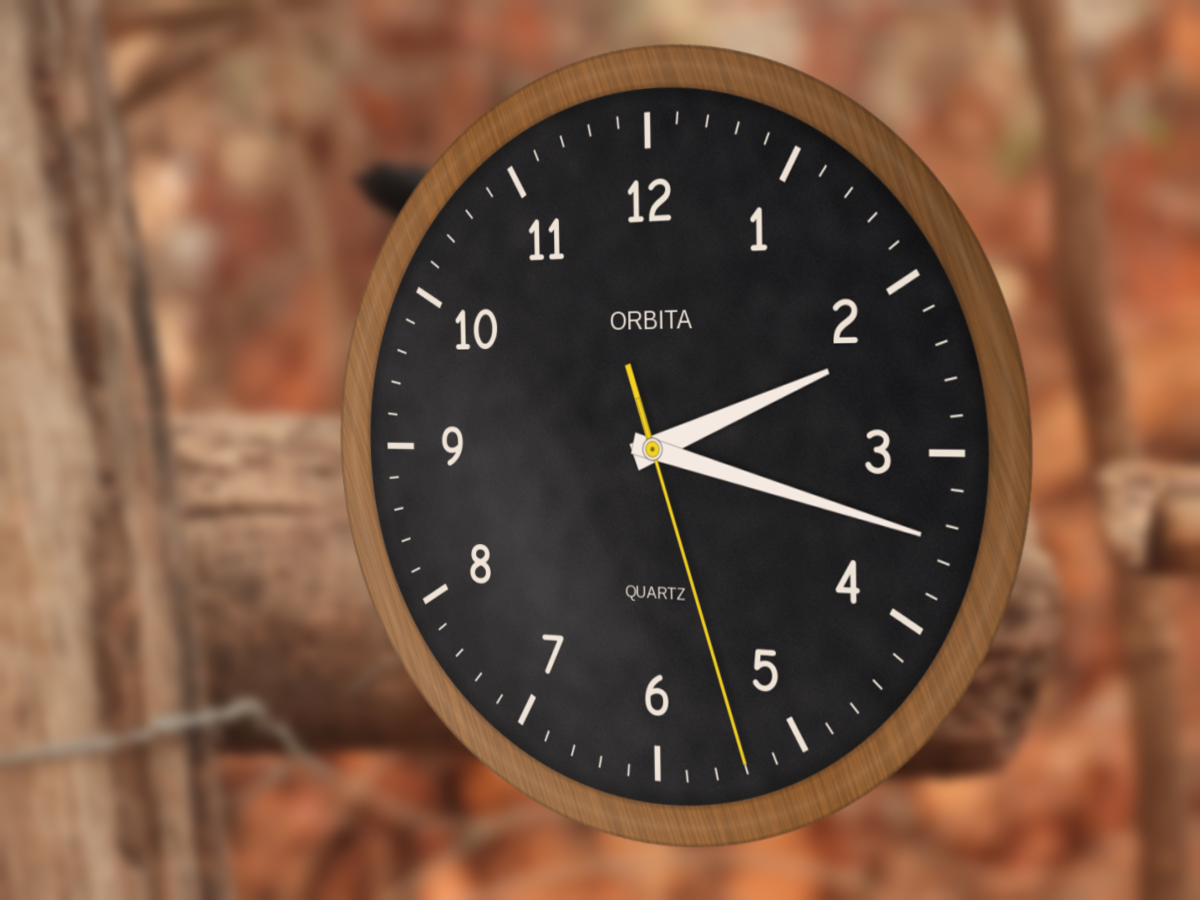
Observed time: 2h17m27s
